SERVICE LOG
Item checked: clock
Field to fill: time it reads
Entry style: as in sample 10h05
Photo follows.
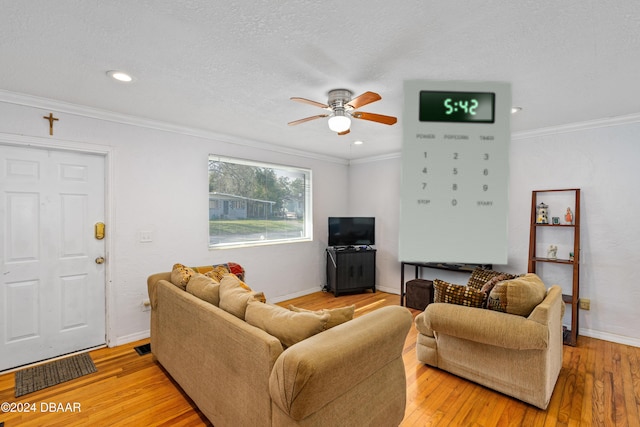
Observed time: 5h42
